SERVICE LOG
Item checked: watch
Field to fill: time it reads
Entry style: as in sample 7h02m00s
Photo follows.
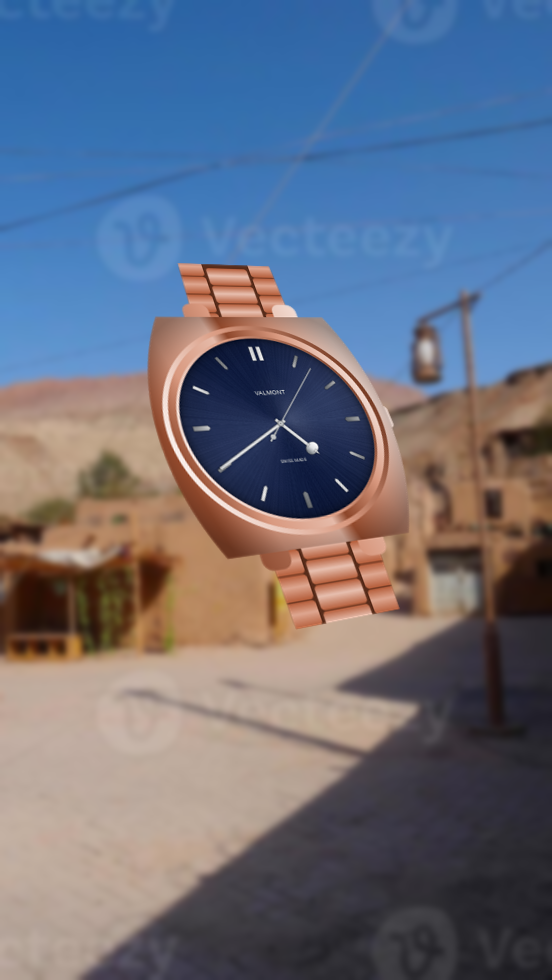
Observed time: 4h40m07s
